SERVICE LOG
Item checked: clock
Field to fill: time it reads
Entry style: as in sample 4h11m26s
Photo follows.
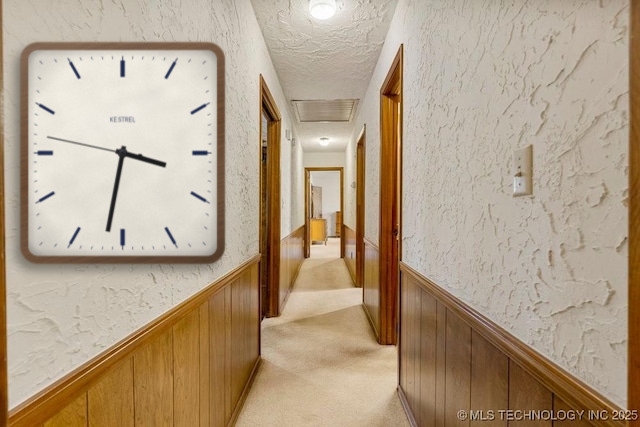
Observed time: 3h31m47s
